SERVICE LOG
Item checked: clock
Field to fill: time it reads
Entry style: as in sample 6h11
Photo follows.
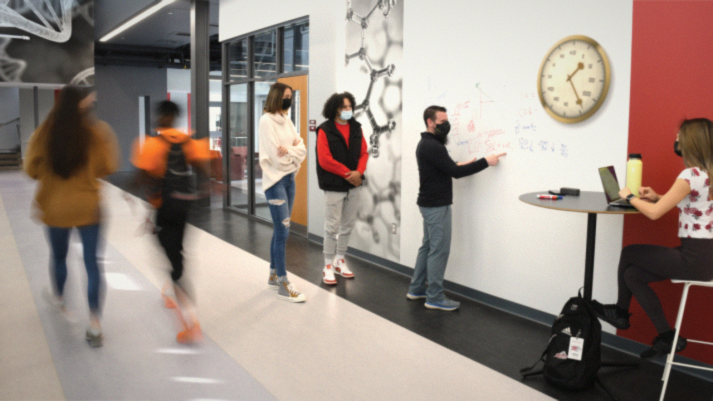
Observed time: 1h24
